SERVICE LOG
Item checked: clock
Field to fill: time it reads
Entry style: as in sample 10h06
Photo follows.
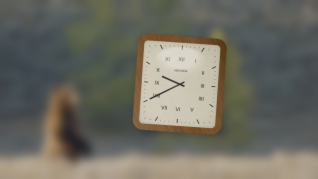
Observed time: 9h40
